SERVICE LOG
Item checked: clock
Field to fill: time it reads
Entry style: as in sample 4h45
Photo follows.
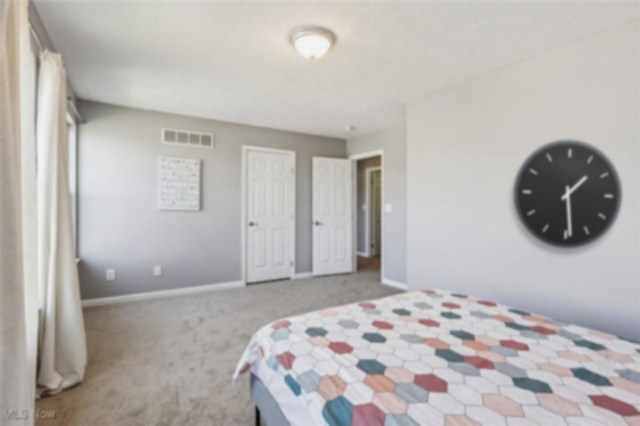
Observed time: 1h29
